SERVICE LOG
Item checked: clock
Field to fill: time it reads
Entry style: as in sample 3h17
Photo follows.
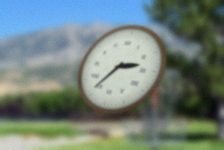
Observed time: 2h36
